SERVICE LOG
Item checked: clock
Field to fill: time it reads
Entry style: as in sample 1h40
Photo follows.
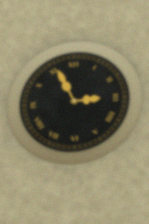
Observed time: 2h56
